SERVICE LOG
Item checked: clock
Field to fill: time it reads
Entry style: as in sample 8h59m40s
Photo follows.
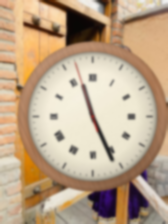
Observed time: 11h25m57s
